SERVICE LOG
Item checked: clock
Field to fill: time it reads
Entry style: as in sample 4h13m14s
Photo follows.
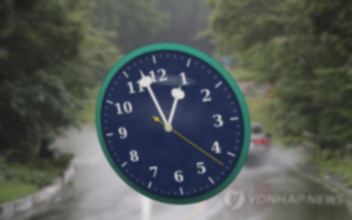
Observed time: 12h57m22s
